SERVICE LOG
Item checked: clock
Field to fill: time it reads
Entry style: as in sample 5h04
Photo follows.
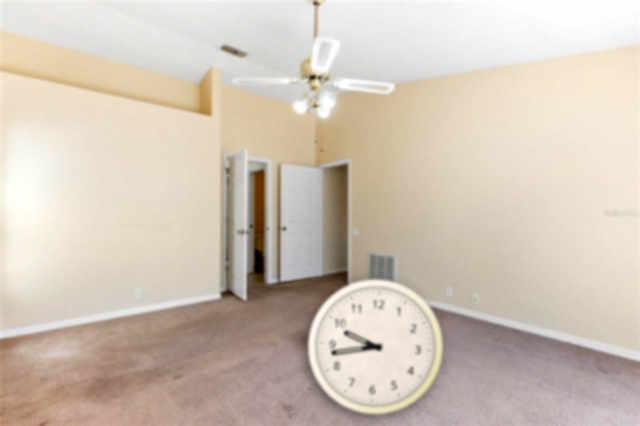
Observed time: 9h43
